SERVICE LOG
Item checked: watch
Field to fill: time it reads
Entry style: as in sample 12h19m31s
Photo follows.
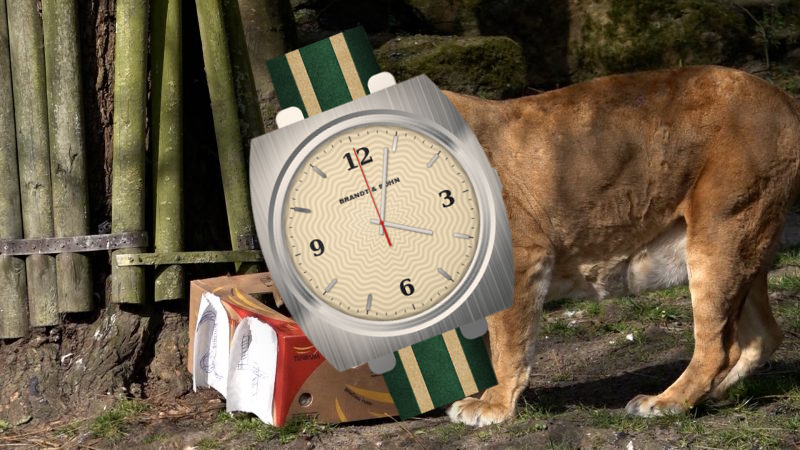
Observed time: 4h04m00s
